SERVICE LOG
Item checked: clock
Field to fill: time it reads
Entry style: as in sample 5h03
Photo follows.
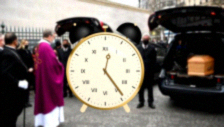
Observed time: 12h24
